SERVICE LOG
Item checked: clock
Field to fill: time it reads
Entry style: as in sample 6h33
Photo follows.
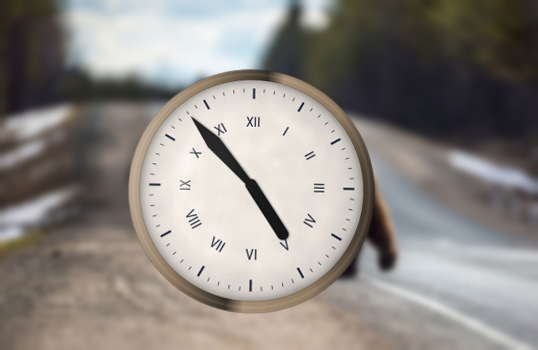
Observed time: 4h53
